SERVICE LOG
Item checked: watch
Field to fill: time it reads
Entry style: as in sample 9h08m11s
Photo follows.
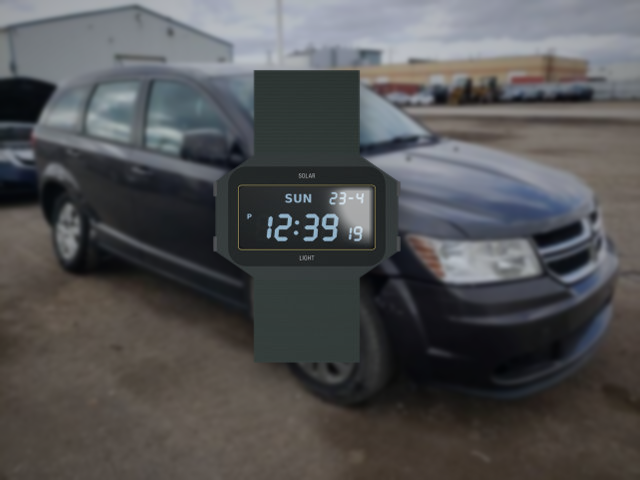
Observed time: 12h39m19s
